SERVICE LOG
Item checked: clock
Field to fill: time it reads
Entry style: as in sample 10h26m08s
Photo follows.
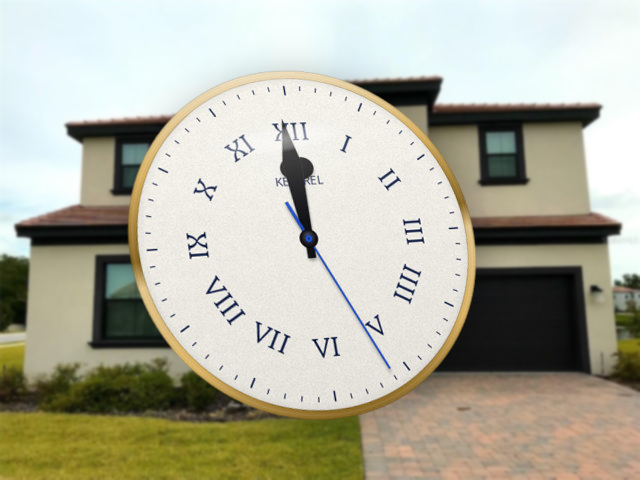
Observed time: 11h59m26s
